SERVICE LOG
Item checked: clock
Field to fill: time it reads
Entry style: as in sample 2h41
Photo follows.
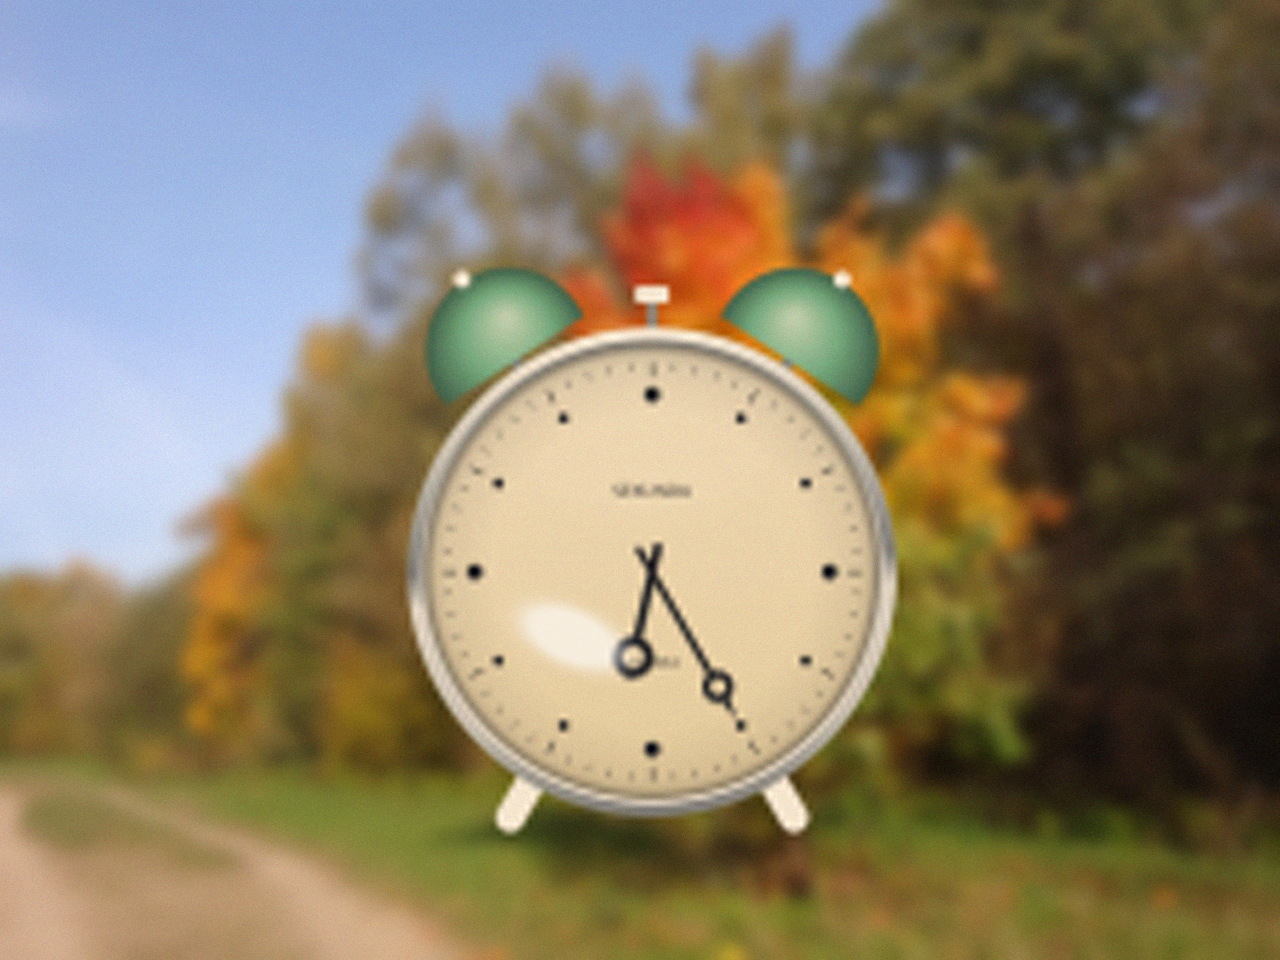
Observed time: 6h25
